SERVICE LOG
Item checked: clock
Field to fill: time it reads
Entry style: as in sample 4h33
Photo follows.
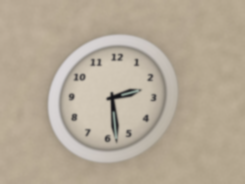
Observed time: 2h28
